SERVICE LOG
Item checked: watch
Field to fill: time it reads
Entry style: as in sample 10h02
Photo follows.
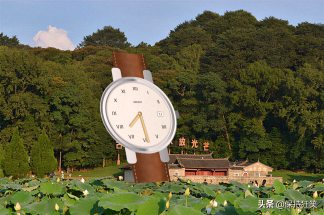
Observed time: 7h29
